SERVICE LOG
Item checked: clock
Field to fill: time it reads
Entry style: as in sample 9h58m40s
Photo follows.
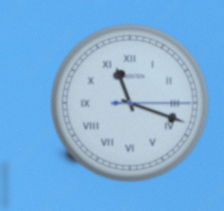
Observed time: 11h18m15s
